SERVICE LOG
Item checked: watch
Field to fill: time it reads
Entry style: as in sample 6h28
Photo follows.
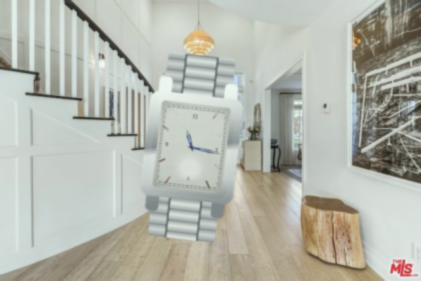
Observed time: 11h16
